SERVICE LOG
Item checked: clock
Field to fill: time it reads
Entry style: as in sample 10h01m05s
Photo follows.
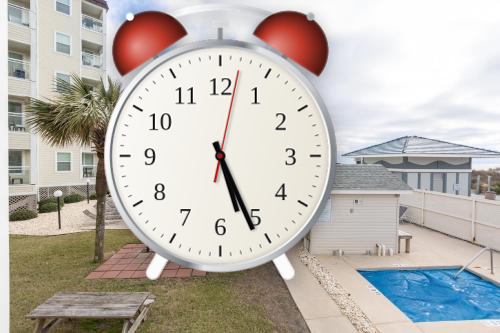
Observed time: 5h26m02s
